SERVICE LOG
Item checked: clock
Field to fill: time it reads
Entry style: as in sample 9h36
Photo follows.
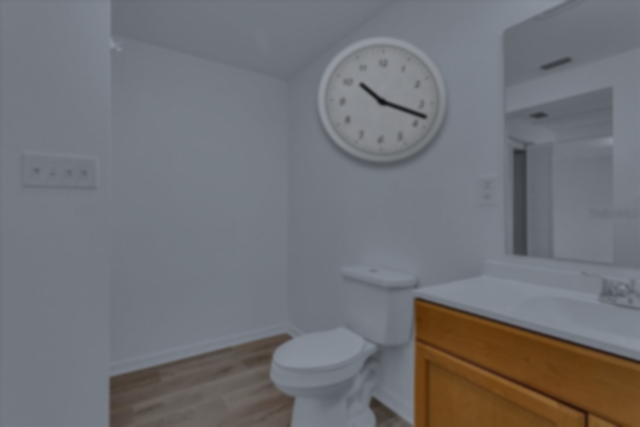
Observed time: 10h18
